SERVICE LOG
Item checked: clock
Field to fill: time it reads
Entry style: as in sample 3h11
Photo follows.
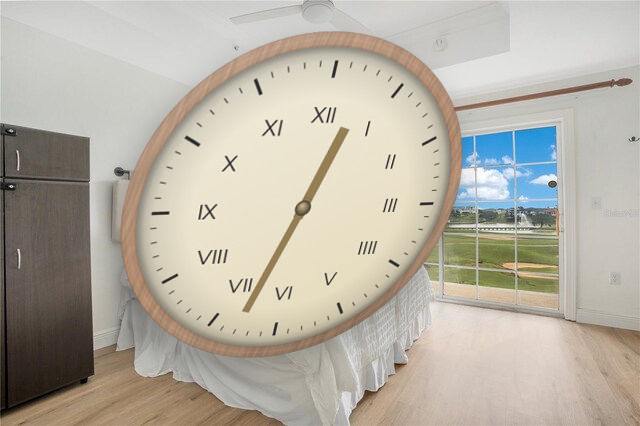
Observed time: 12h33
